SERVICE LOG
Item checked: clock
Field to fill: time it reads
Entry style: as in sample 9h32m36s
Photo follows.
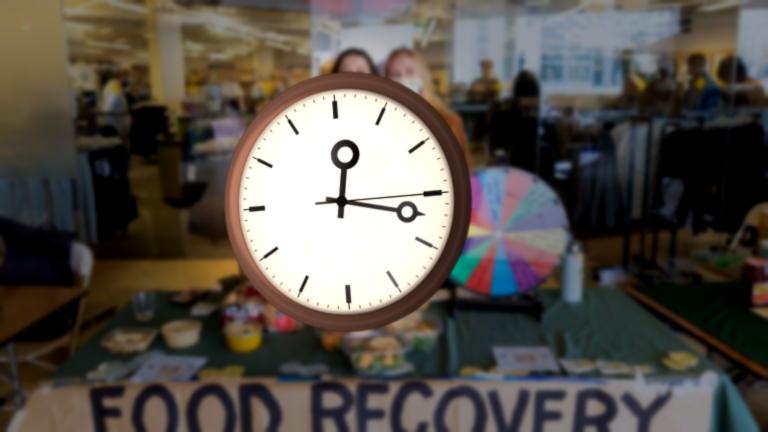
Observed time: 12h17m15s
